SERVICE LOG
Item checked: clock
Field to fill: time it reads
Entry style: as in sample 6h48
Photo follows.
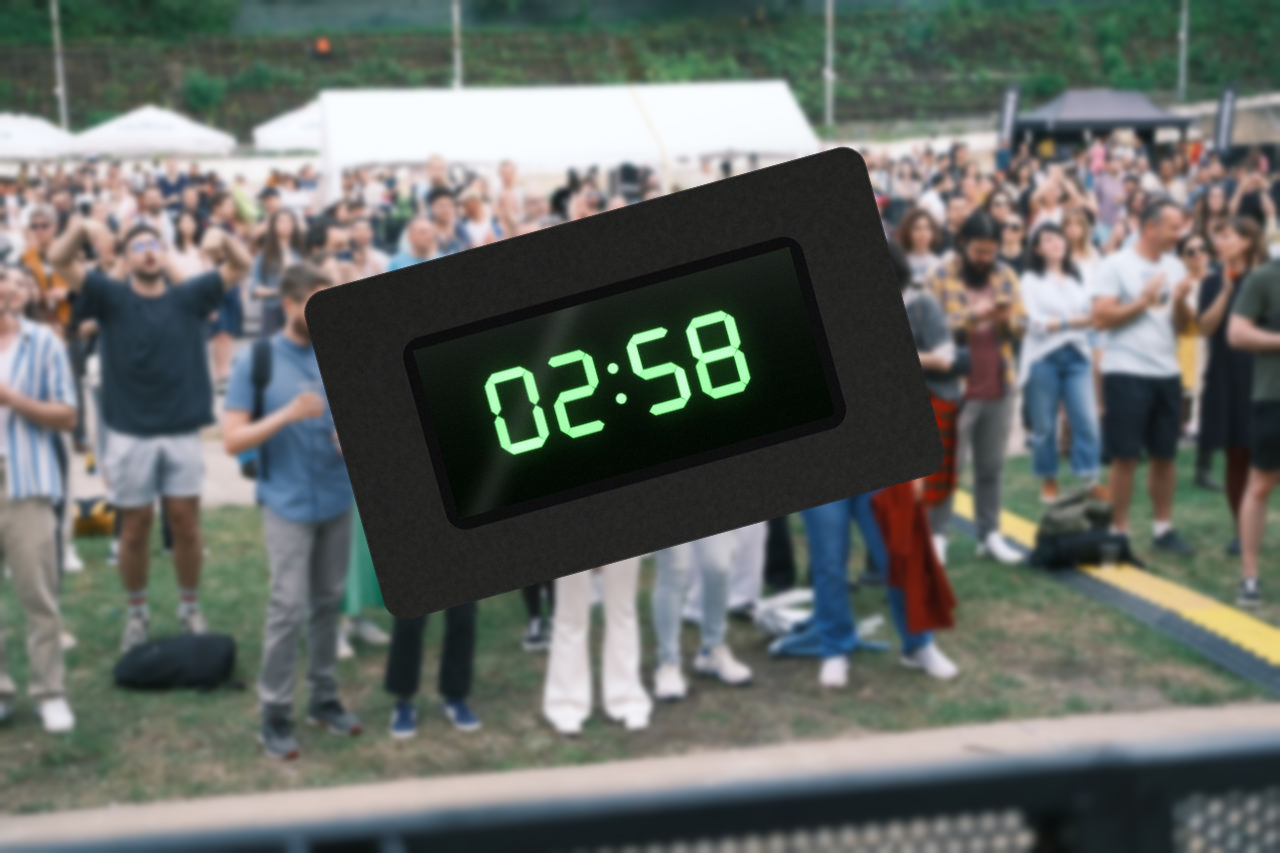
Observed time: 2h58
